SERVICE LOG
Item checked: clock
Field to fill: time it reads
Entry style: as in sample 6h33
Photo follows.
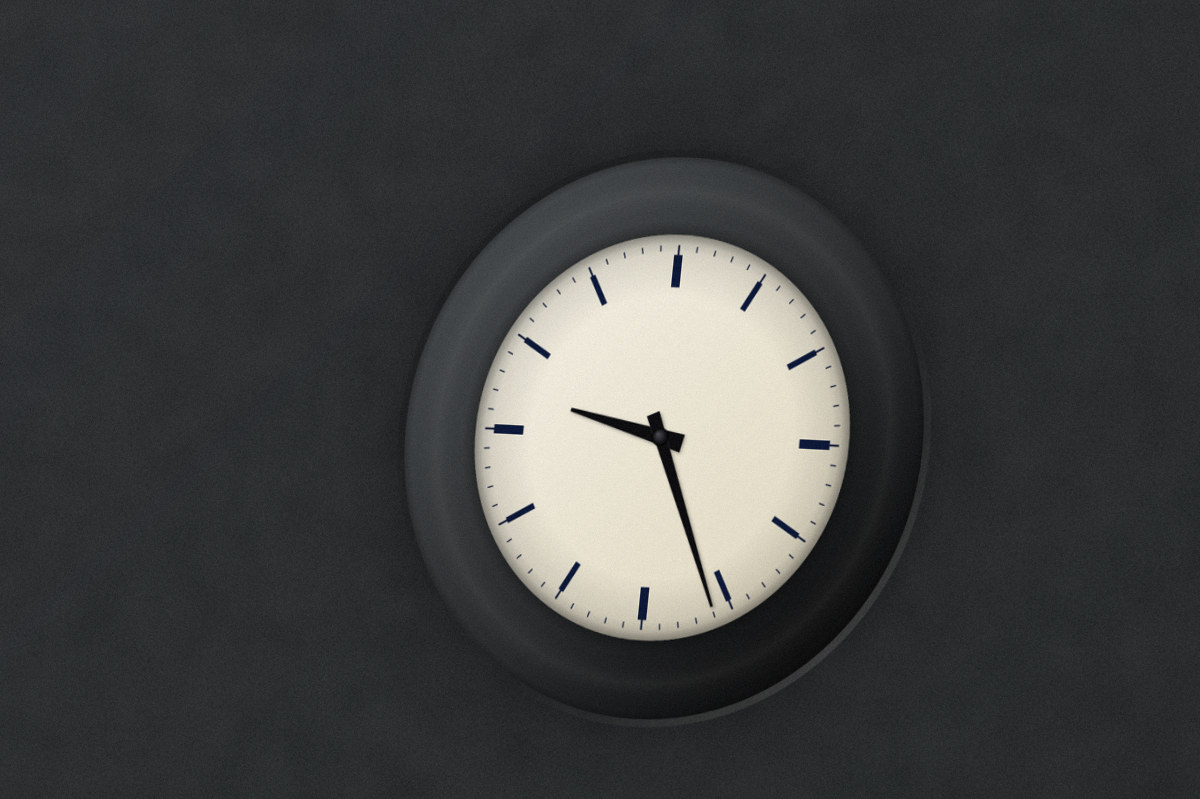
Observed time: 9h26
